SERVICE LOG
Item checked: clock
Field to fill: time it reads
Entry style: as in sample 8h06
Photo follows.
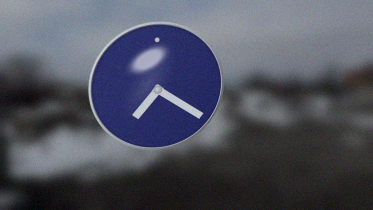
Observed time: 7h21
